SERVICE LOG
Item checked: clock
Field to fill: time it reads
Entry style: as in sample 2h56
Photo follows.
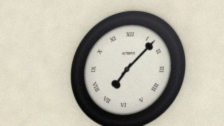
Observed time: 7h07
